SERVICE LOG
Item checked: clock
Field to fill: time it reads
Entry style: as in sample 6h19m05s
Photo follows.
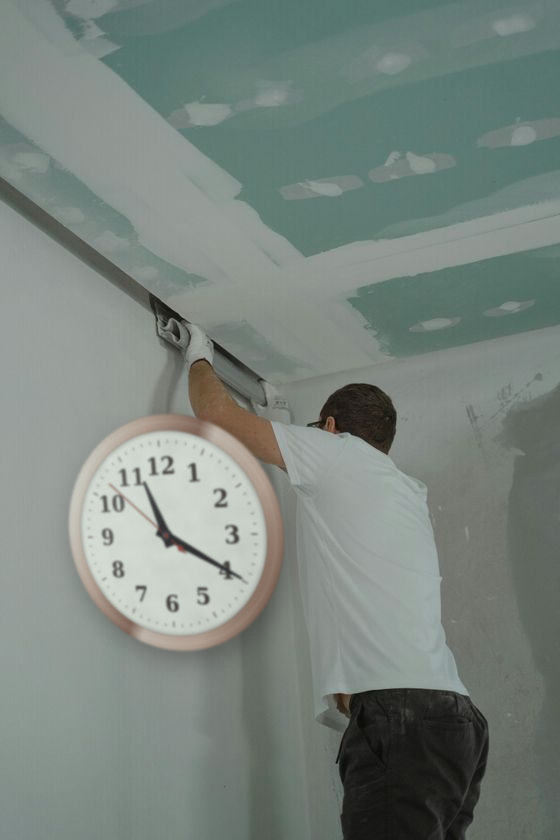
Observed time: 11h19m52s
